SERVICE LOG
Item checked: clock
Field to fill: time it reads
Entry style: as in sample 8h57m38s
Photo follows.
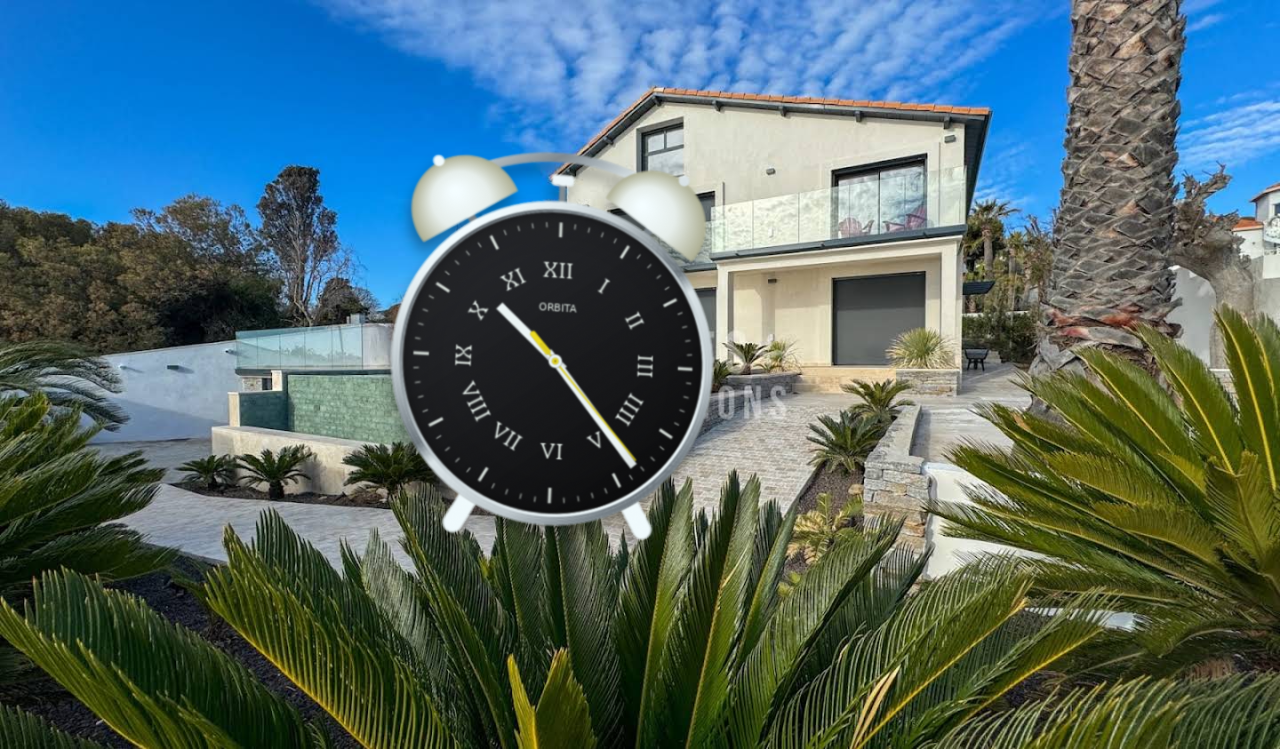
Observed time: 10h23m23s
